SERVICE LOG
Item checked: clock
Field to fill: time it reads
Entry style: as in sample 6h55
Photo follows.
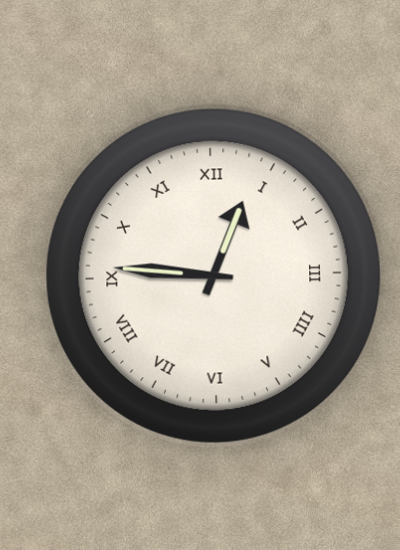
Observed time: 12h46
